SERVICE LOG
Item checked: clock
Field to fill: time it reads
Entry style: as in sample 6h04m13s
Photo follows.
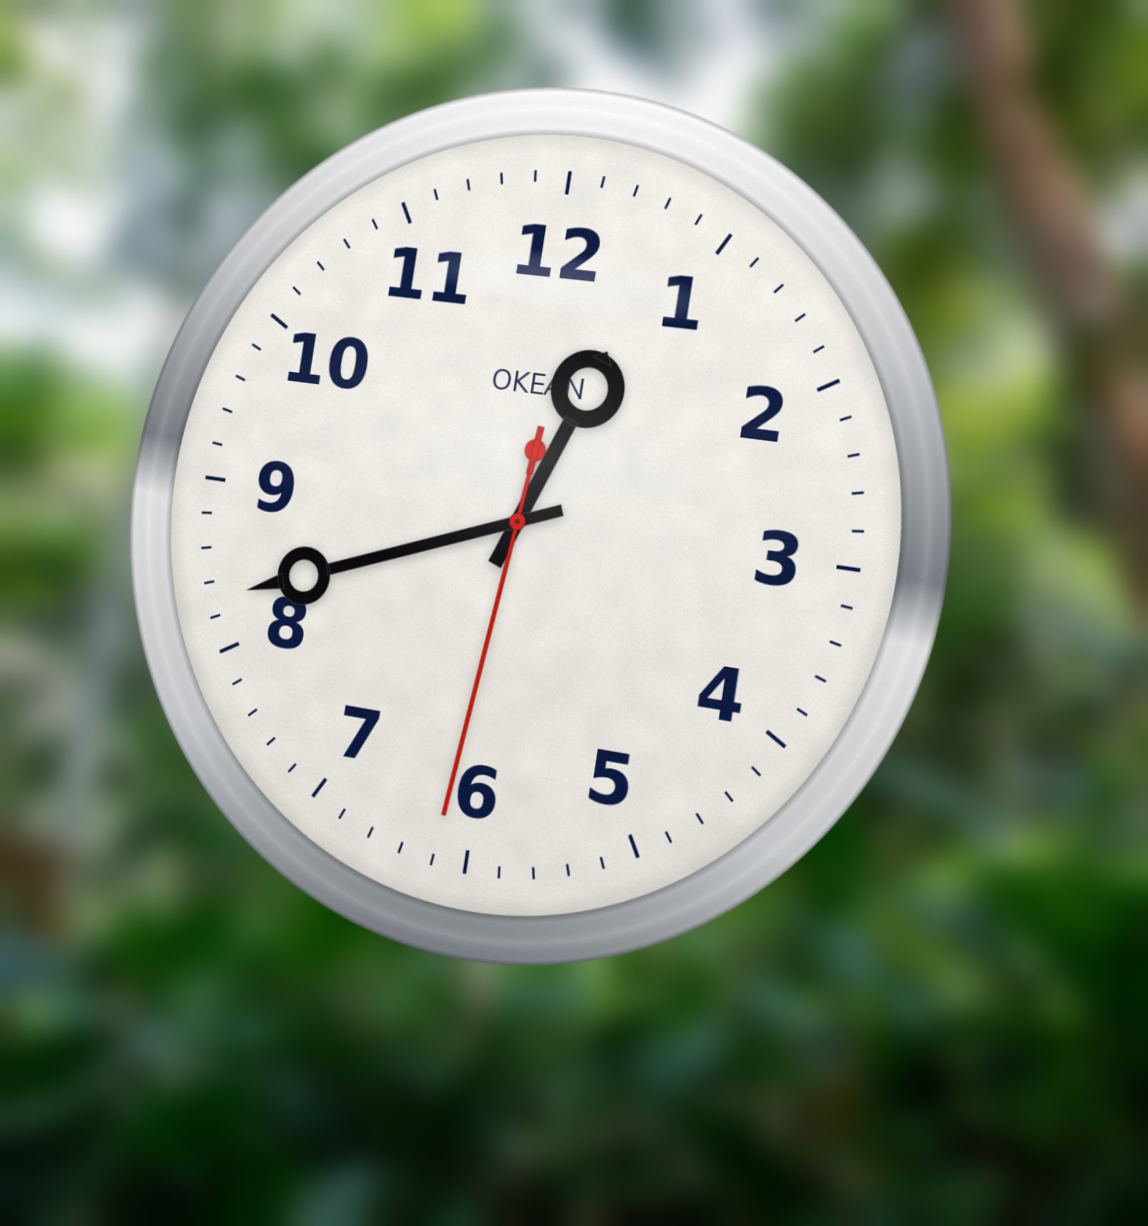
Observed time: 12h41m31s
